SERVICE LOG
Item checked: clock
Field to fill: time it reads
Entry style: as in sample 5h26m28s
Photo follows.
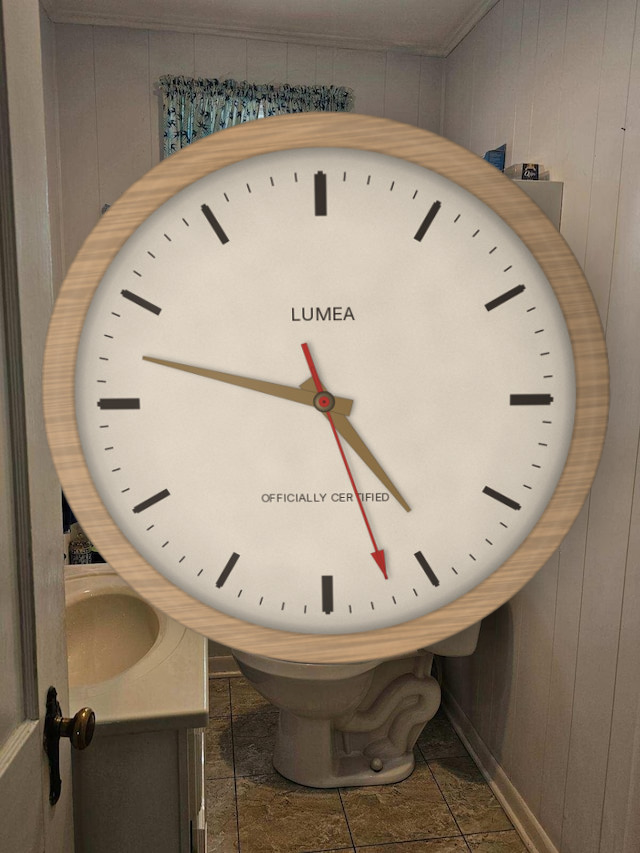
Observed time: 4h47m27s
